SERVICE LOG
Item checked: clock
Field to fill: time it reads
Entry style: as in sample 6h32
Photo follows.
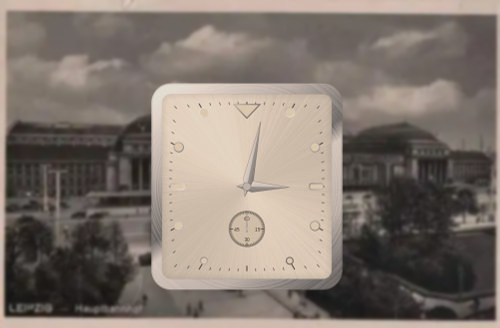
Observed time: 3h02
